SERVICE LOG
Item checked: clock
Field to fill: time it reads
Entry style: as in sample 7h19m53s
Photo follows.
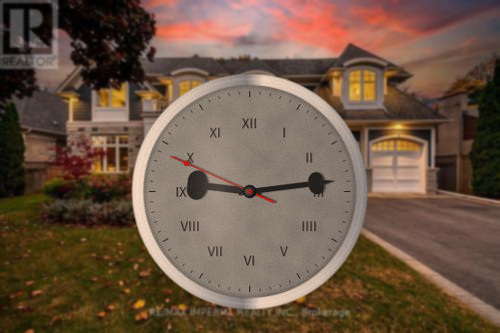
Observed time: 9h13m49s
